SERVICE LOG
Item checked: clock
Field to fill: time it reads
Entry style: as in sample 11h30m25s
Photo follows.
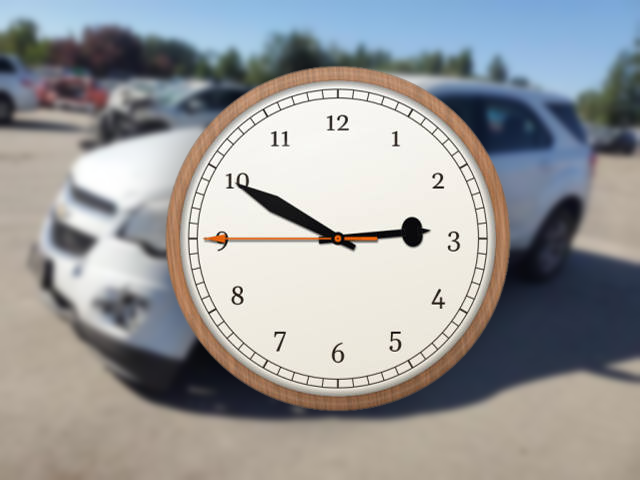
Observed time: 2h49m45s
